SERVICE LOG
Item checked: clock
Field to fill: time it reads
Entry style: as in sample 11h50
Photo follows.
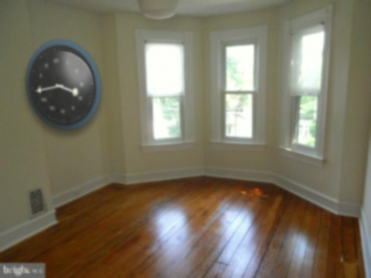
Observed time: 3h44
